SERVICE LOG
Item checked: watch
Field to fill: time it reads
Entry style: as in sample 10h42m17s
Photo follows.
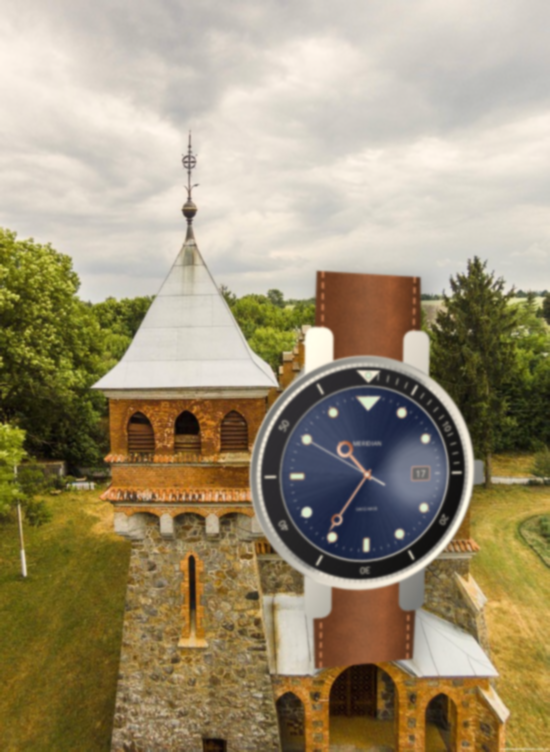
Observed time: 10h35m50s
